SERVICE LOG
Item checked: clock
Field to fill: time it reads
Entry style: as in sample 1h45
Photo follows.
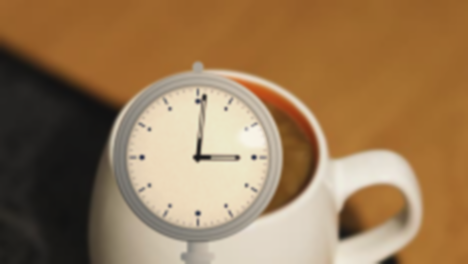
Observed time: 3h01
